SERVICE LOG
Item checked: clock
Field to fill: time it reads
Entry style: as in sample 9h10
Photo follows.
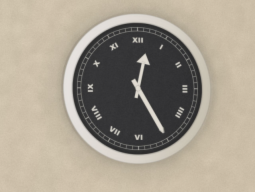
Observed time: 12h25
